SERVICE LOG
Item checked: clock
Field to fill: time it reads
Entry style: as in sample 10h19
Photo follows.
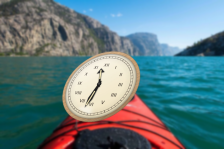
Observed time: 11h32
